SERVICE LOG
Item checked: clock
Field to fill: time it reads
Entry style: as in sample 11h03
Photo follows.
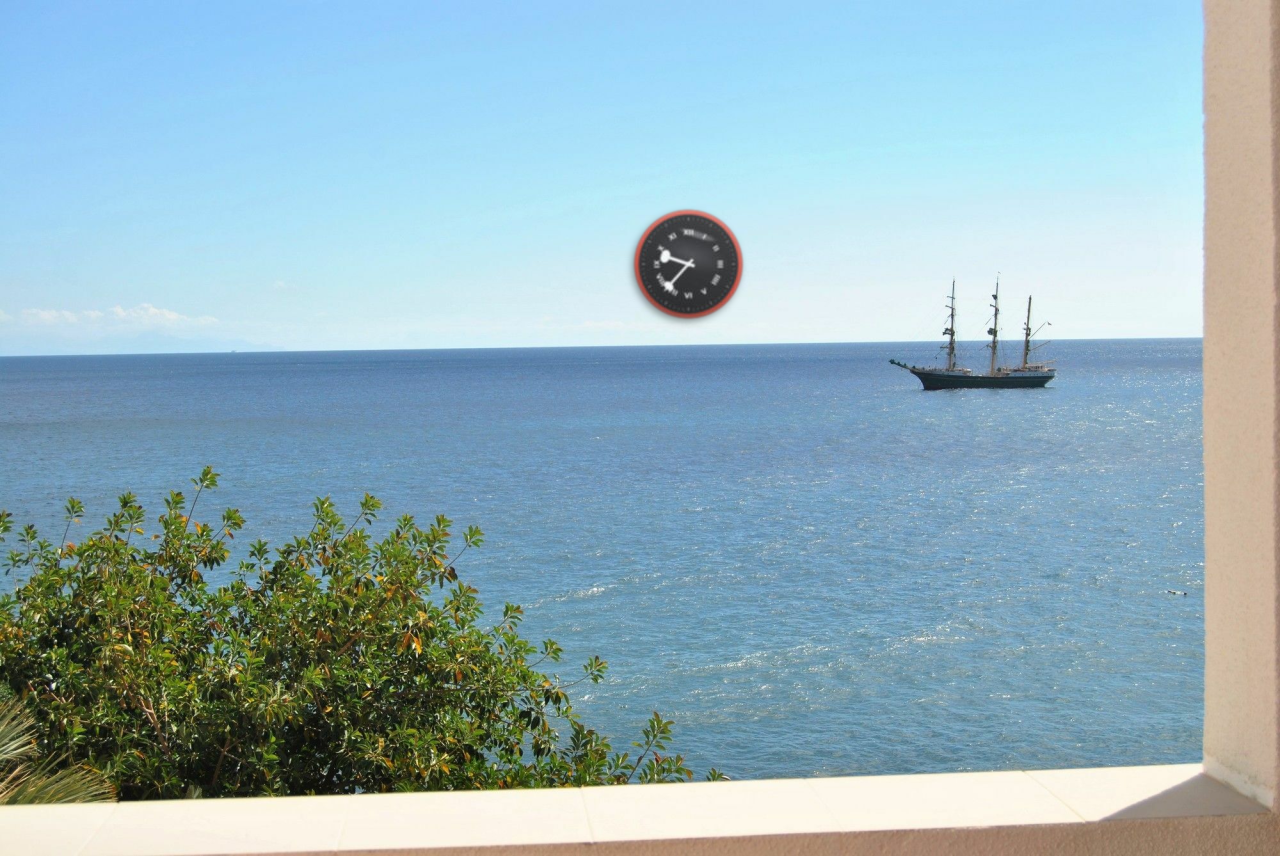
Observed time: 9h37
